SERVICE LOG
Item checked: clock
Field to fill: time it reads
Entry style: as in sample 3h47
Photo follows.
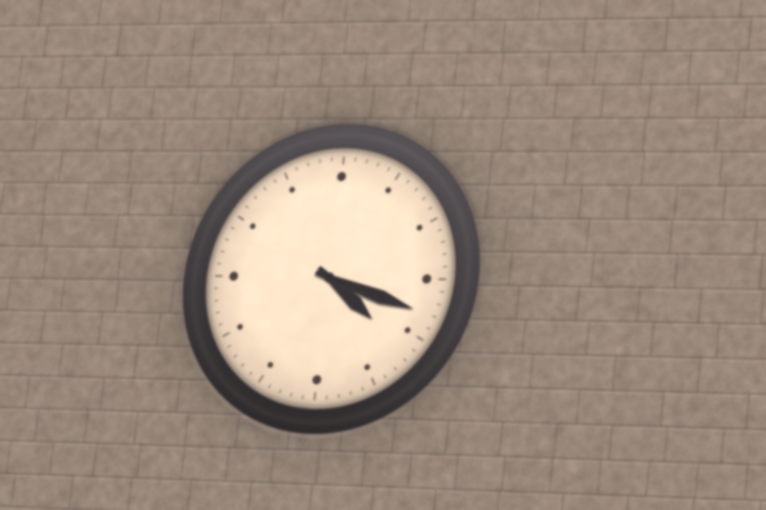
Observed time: 4h18
